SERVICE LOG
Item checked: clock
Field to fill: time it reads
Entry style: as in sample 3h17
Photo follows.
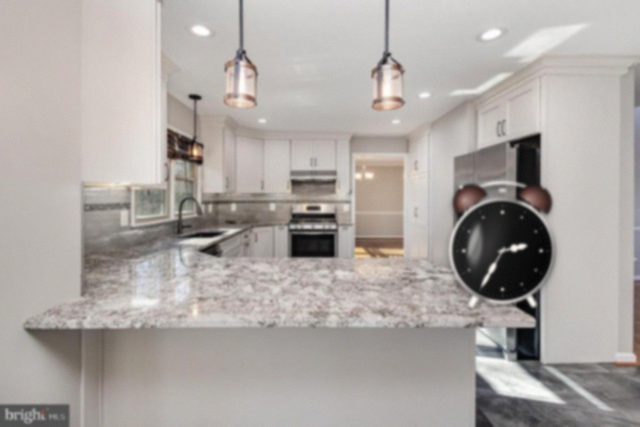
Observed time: 2h35
